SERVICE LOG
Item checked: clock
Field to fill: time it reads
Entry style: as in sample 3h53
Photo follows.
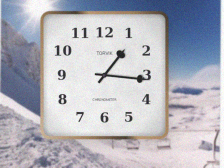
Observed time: 1h16
